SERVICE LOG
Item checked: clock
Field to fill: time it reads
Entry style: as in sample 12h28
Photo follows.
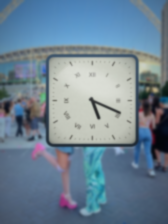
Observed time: 5h19
